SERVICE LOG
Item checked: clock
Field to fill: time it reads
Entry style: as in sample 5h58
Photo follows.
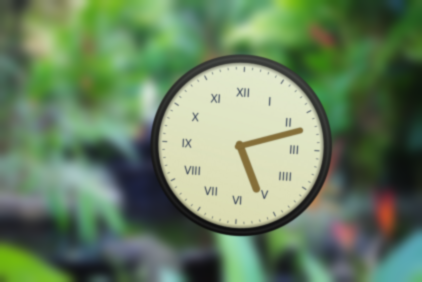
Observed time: 5h12
